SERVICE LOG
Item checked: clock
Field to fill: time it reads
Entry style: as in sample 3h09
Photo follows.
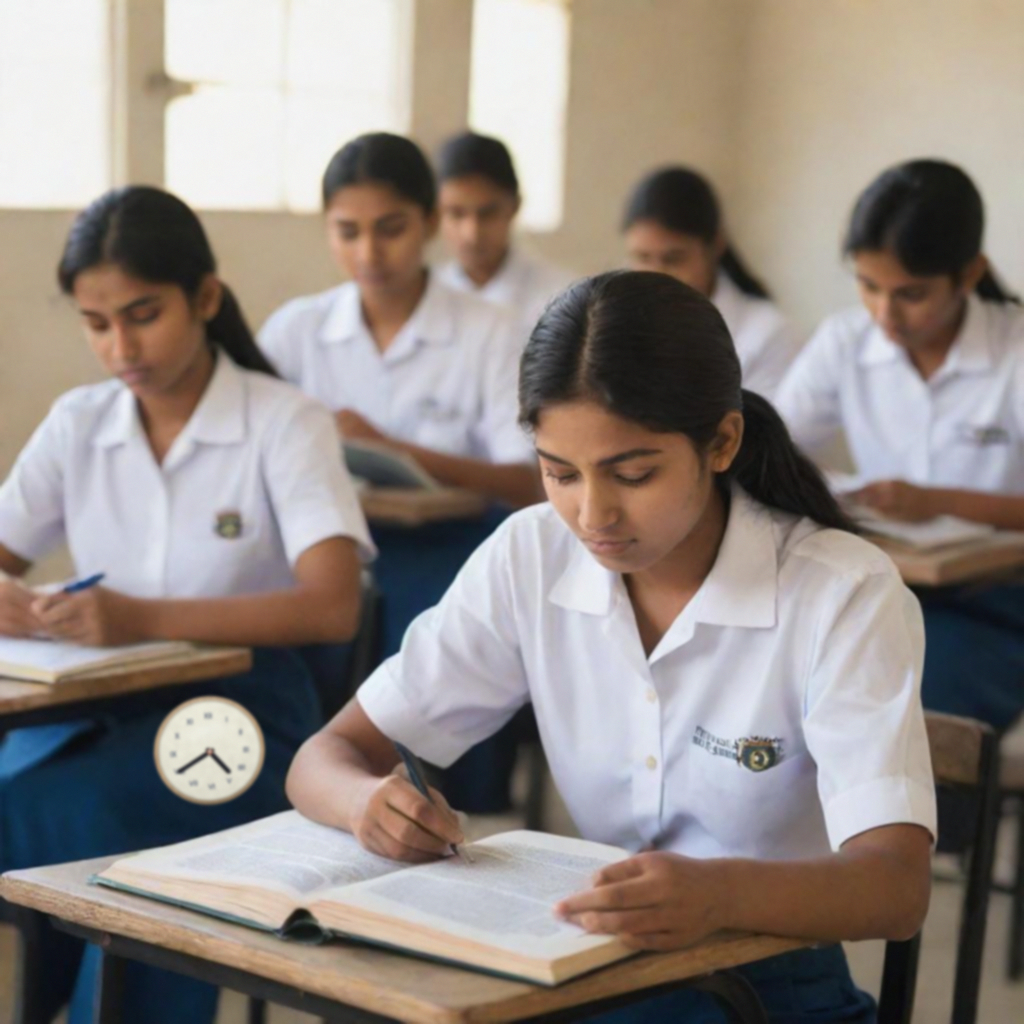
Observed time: 4h40
